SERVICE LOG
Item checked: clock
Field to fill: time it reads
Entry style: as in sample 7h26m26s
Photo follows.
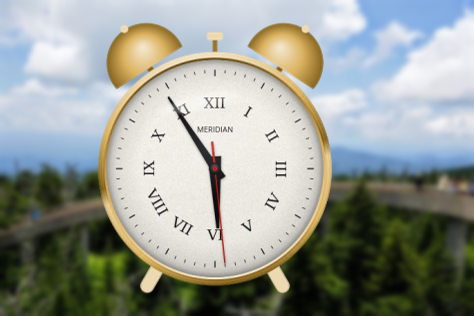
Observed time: 5h54m29s
